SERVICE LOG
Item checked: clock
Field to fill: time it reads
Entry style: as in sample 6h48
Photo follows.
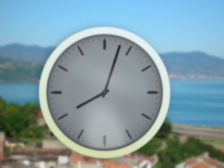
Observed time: 8h03
